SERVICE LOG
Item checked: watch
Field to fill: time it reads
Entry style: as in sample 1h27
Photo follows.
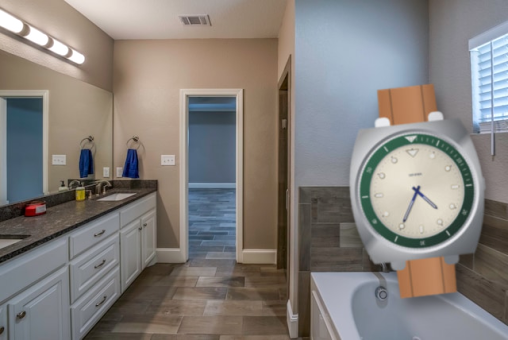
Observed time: 4h35
